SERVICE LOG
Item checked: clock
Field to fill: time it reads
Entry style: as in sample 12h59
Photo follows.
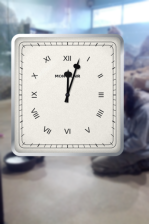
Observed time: 12h03
